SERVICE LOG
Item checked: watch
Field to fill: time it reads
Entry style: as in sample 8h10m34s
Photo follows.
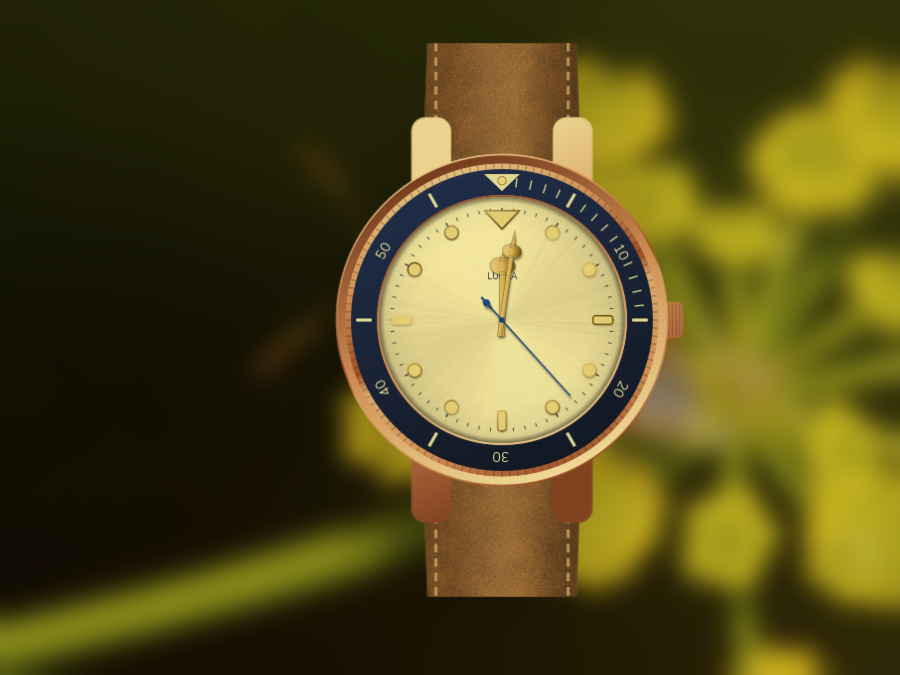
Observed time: 12h01m23s
